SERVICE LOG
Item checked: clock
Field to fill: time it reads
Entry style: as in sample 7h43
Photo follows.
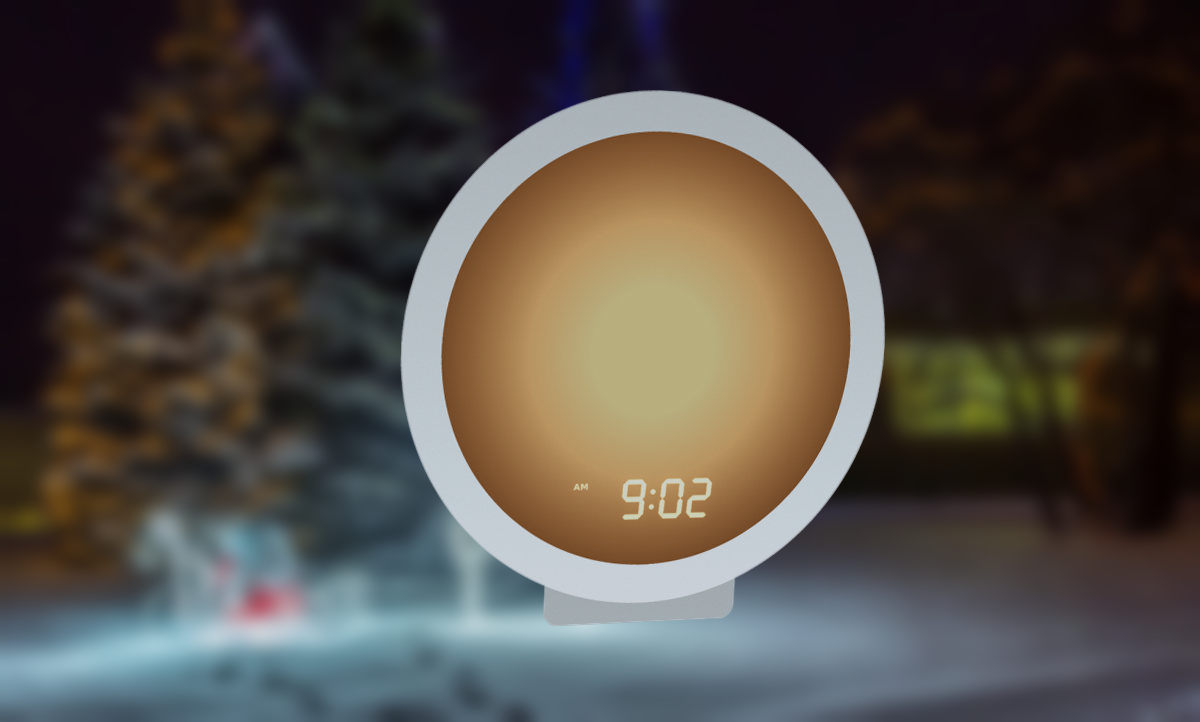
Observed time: 9h02
